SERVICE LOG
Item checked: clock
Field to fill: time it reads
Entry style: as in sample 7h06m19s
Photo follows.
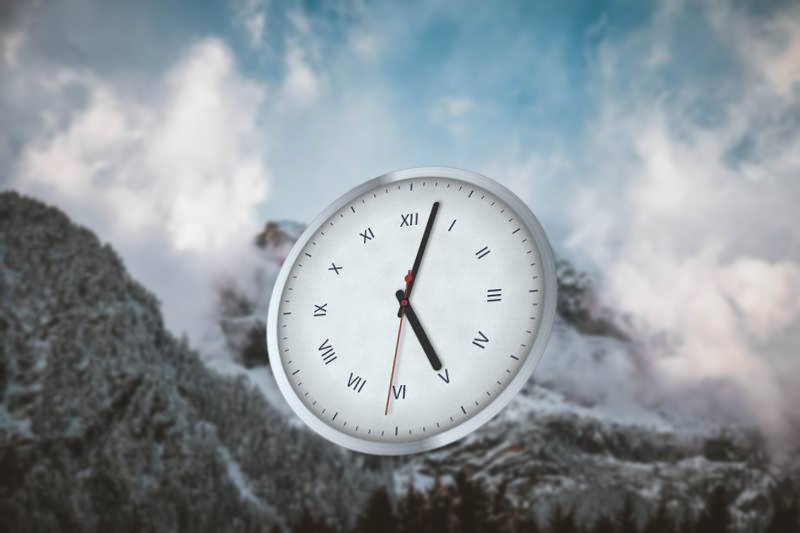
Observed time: 5h02m31s
